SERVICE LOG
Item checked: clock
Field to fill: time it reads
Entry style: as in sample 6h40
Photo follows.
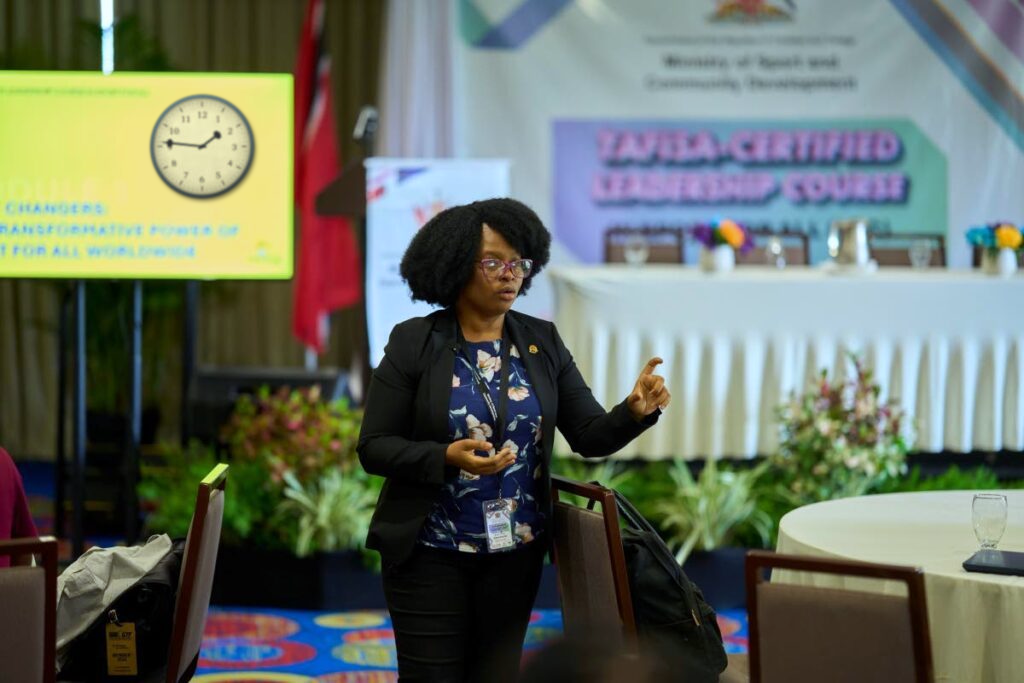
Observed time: 1h46
